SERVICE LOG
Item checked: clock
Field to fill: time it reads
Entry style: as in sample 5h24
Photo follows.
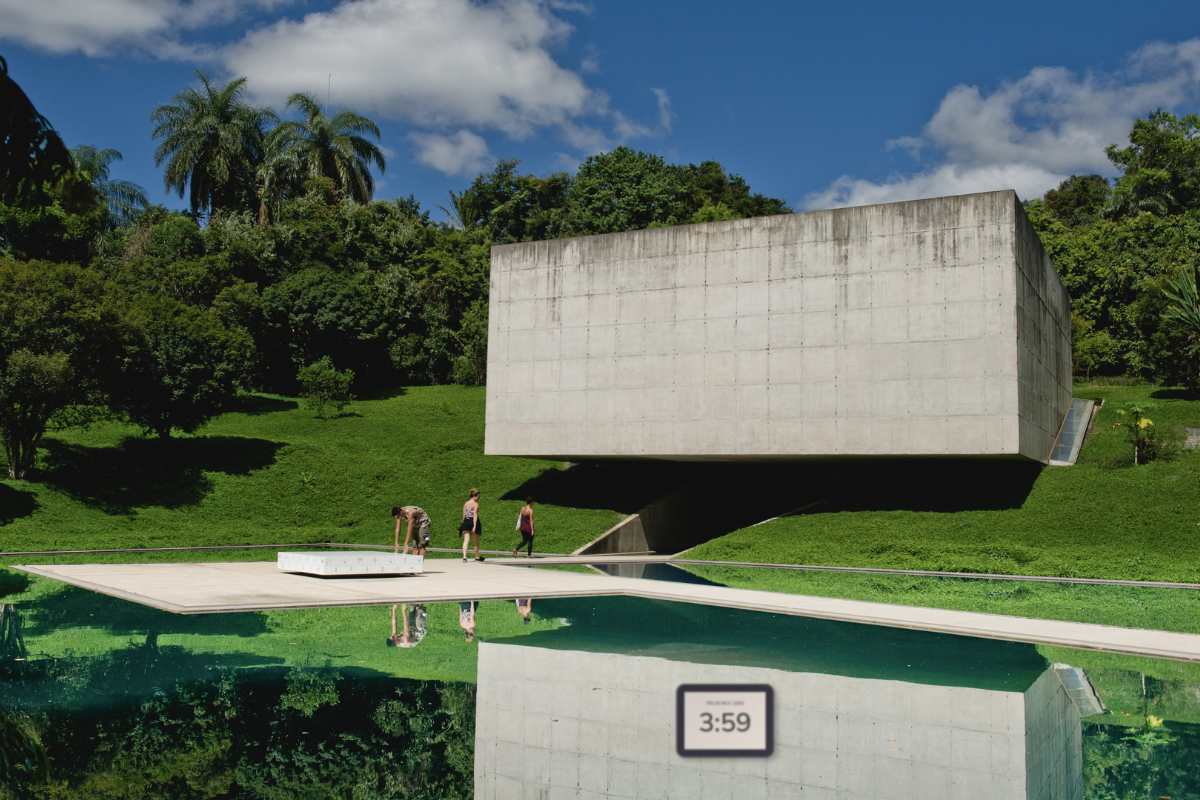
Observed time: 3h59
